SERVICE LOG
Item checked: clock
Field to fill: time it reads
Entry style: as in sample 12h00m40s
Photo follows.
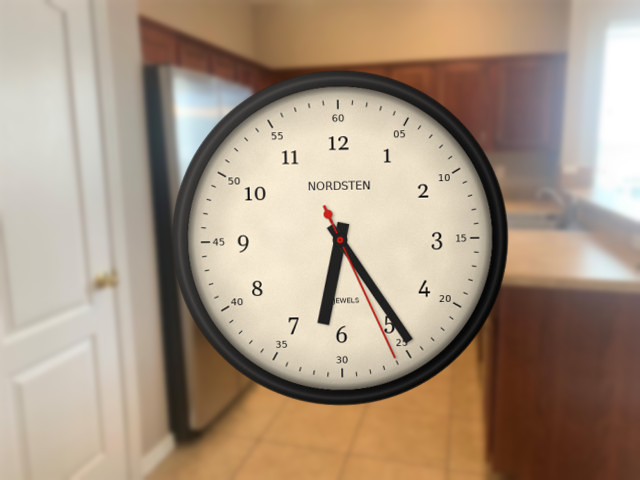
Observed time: 6h24m26s
